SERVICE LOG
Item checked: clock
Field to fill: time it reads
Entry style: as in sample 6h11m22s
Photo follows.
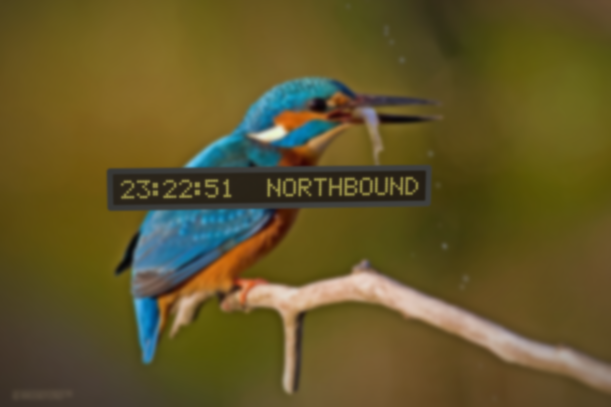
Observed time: 23h22m51s
